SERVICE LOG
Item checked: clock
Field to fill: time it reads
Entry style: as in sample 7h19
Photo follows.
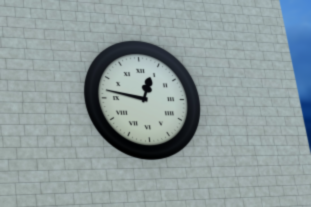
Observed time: 12h47
